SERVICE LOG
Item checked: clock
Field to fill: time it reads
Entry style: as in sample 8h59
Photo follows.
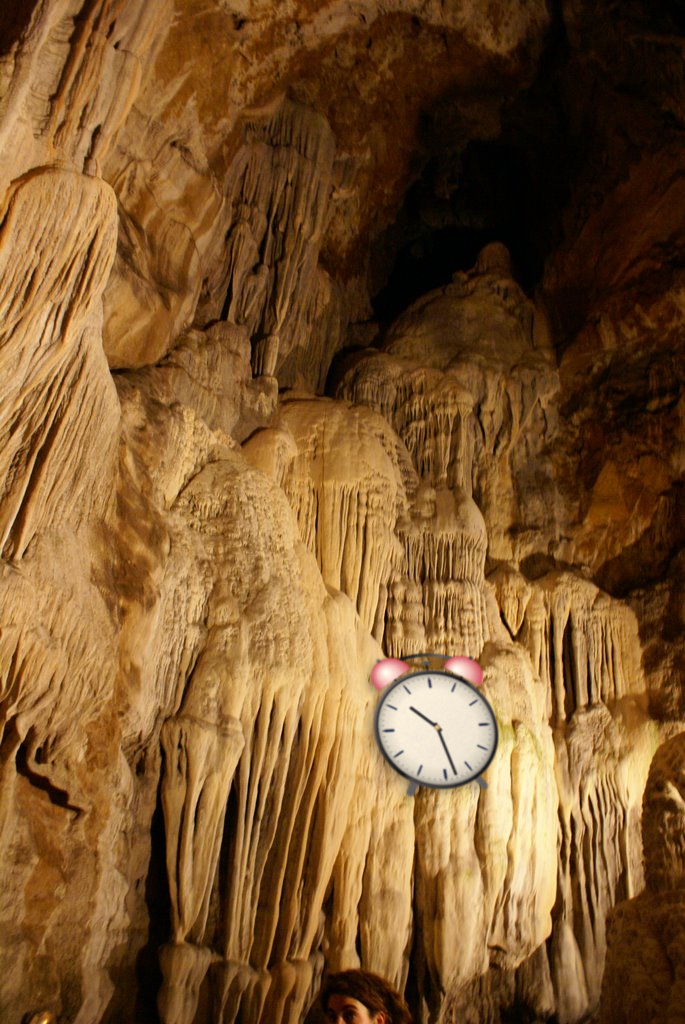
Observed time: 10h28
